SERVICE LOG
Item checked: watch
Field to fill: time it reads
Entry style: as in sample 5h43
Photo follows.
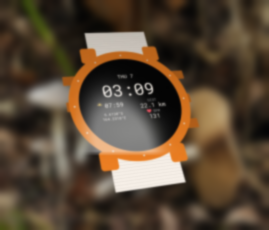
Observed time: 3h09
